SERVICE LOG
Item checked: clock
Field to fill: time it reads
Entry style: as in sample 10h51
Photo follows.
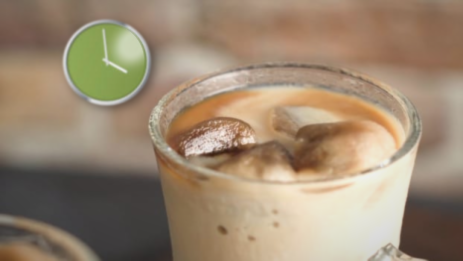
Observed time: 3h59
